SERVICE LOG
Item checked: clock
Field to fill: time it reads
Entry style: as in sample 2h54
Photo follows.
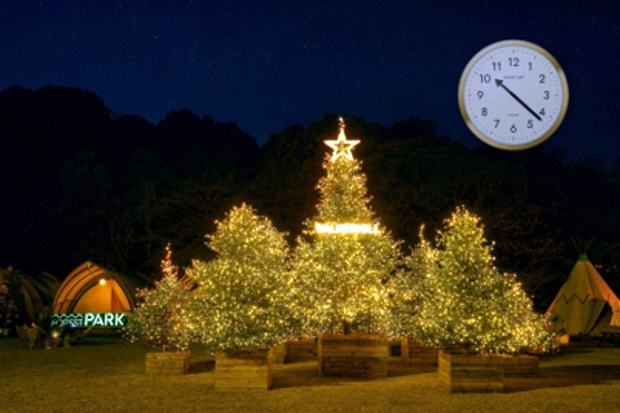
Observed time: 10h22
